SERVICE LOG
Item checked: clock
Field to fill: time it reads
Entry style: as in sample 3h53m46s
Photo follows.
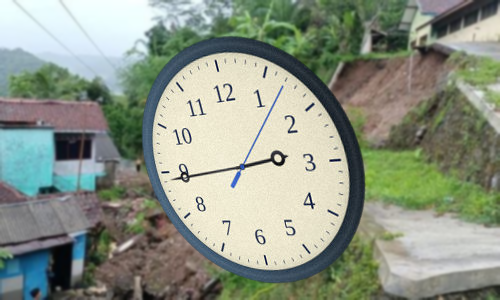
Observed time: 2h44m07s
